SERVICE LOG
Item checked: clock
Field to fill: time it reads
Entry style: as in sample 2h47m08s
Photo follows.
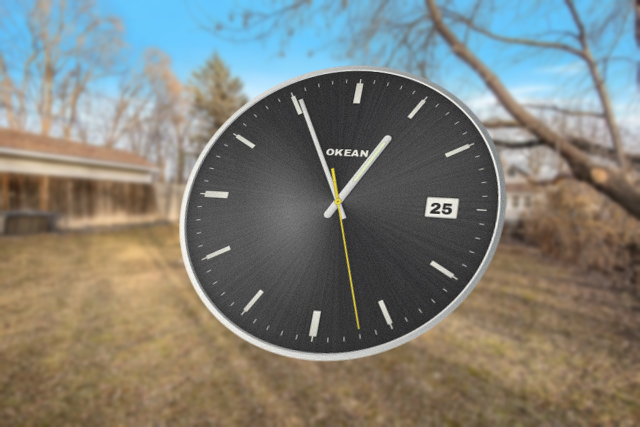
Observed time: 12h55m27s
